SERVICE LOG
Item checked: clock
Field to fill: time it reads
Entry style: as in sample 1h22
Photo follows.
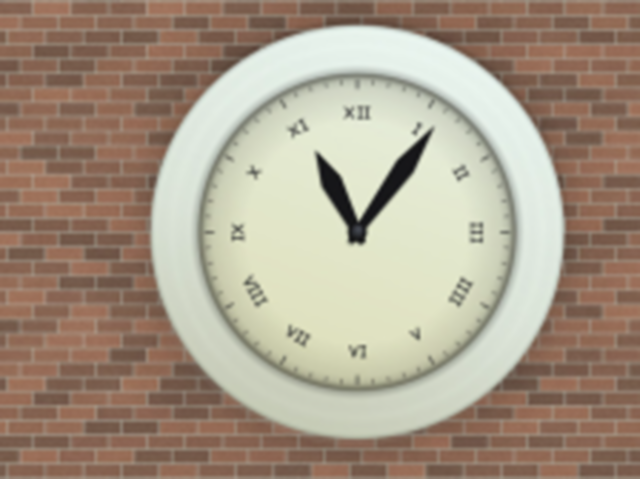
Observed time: 11h06
